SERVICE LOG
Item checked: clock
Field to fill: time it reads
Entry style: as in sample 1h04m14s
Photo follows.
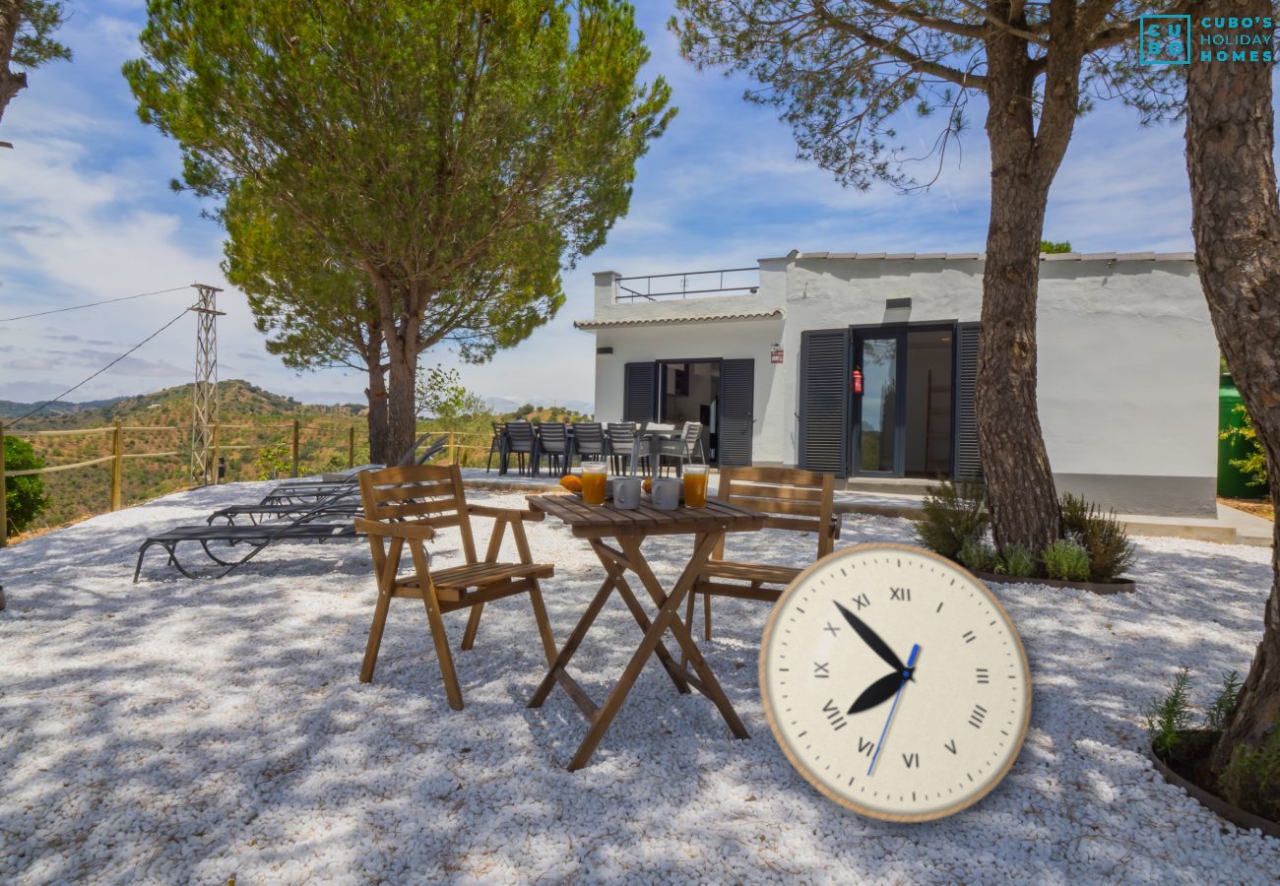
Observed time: 7h52m34s
